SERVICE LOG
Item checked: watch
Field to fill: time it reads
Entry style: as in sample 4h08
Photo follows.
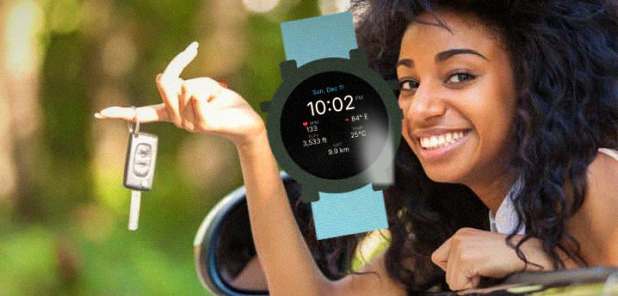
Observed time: 10h02
